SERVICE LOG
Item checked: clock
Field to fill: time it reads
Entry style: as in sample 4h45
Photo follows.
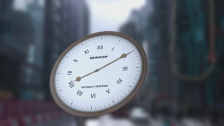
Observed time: 8h10
